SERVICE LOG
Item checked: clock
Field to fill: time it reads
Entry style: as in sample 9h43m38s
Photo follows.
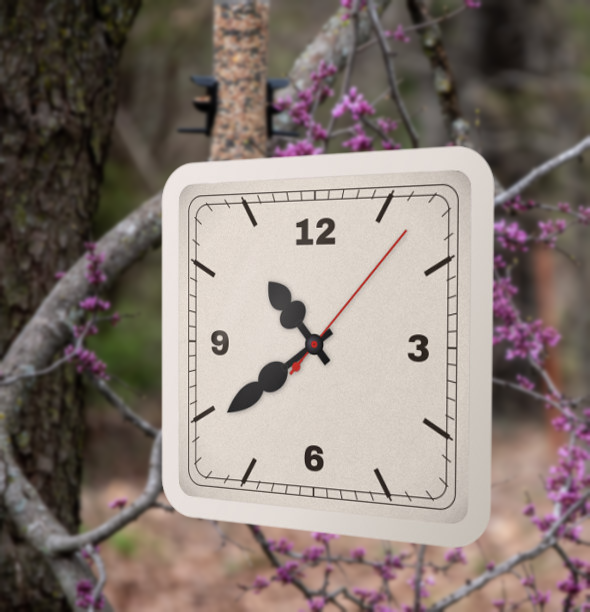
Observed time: 10h39m07s
